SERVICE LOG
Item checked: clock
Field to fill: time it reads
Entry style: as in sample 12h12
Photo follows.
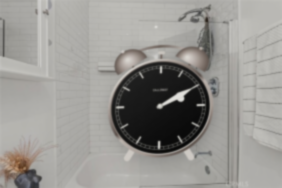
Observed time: 2h10
